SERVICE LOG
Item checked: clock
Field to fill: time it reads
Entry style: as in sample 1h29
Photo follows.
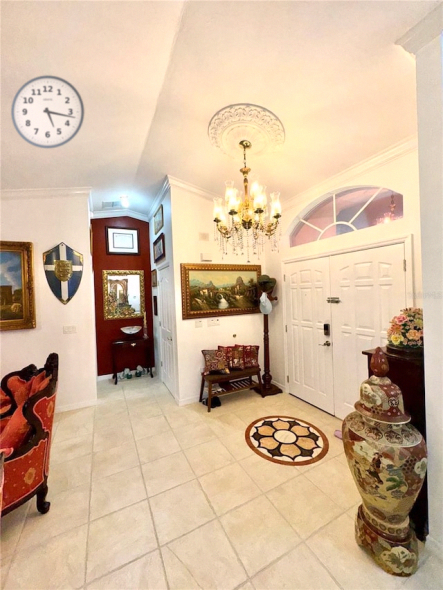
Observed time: 5h17
